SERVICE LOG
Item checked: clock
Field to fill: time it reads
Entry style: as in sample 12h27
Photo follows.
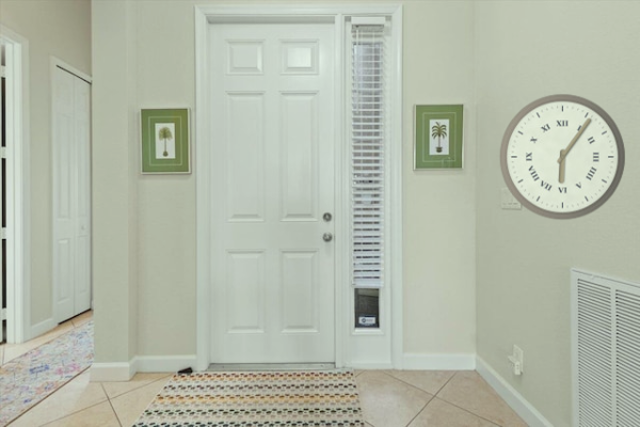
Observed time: 6h06
